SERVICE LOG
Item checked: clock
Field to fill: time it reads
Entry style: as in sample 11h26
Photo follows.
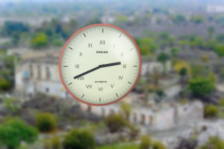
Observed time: 2h41
